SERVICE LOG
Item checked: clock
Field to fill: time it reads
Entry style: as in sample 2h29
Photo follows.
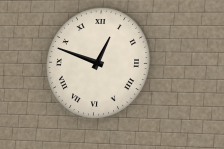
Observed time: 12h48
